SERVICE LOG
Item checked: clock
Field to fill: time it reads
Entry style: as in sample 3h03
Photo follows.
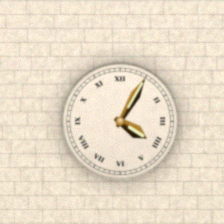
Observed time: 4h05
